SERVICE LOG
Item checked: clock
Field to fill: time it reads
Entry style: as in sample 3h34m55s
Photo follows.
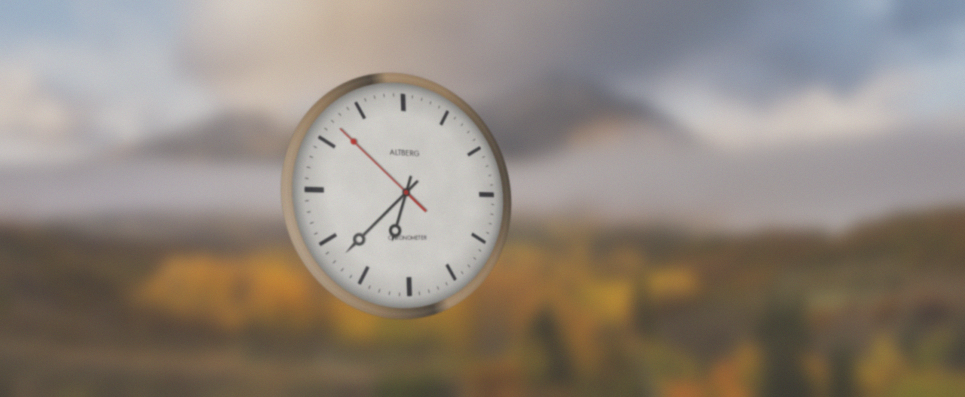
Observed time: 6h37m52s
